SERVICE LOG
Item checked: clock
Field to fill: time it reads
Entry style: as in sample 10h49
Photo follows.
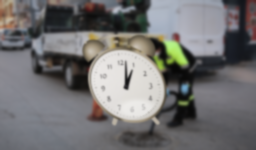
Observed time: 1h02
